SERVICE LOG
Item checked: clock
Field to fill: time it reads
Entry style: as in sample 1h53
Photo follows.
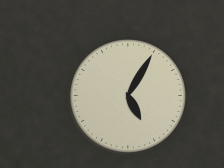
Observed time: 5h05
